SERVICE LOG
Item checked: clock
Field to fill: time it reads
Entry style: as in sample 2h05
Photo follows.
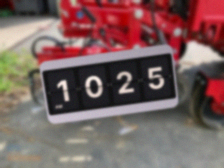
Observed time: 10h25
